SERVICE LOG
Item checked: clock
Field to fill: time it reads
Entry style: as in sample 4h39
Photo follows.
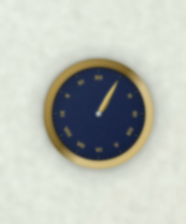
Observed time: 1h05
